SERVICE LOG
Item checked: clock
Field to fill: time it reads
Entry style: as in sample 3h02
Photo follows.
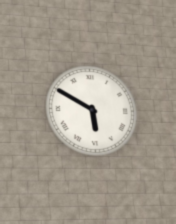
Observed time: 5h50
